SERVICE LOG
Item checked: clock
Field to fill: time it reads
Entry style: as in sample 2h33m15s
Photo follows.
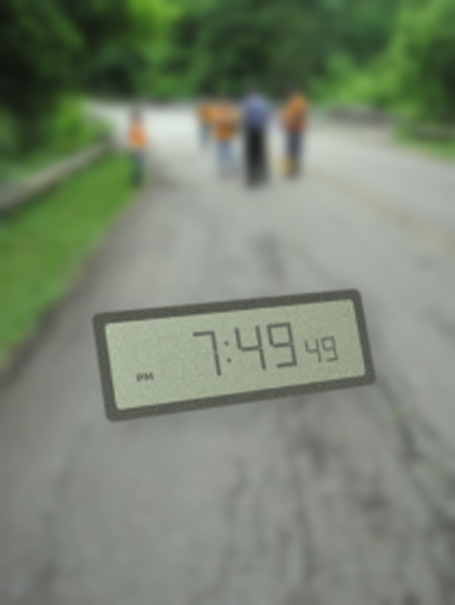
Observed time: 7h49m49s
